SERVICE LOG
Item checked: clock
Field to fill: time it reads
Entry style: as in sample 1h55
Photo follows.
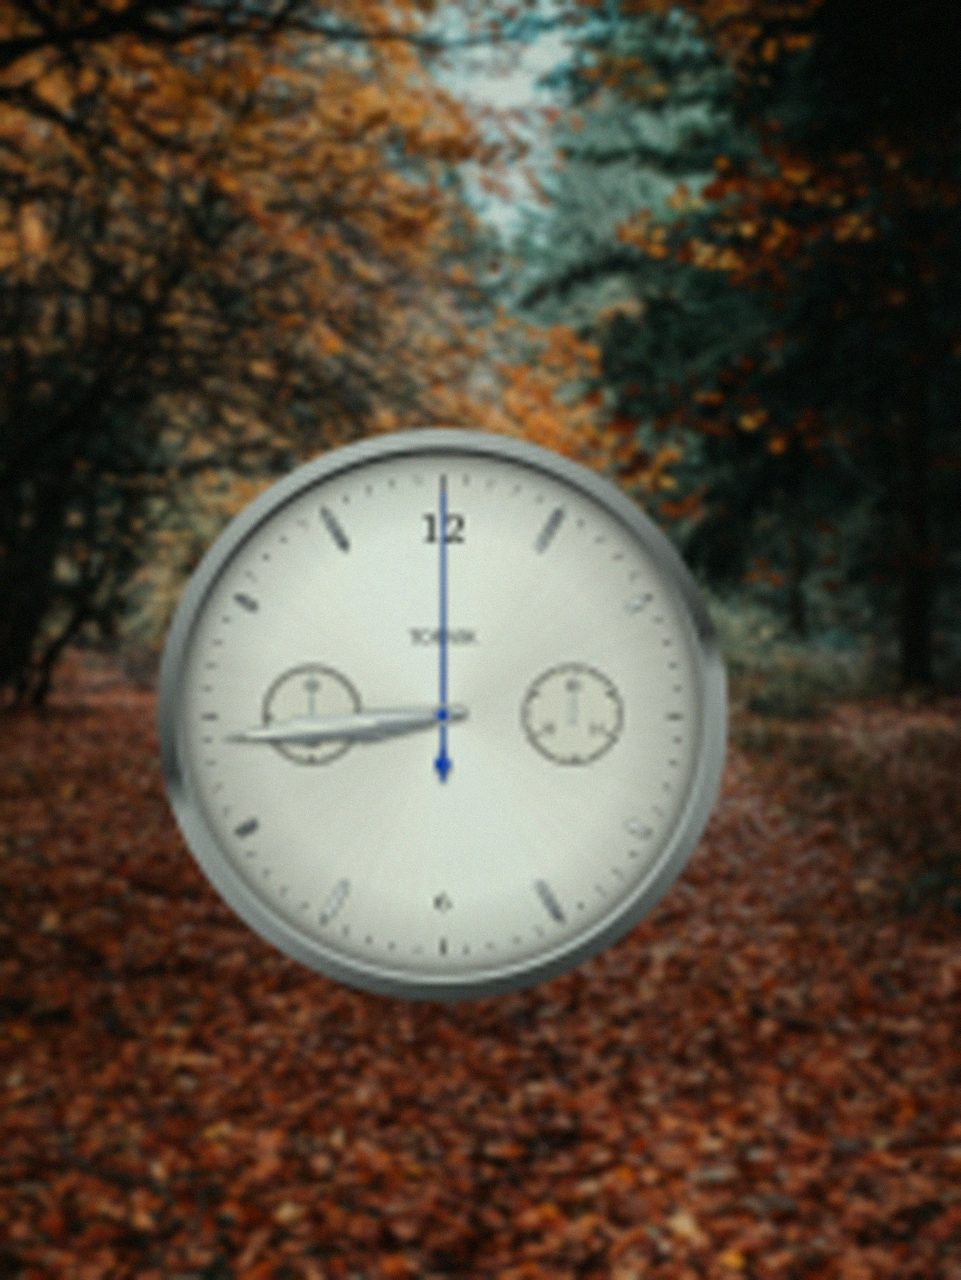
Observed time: 8h44
